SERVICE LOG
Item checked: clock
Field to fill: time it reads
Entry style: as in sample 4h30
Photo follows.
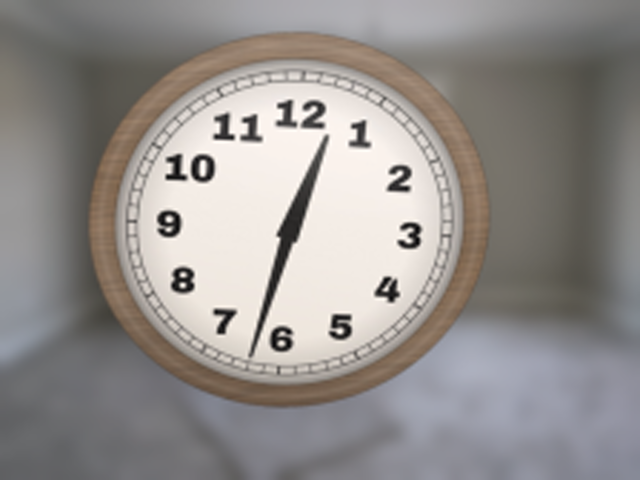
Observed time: 12h32
